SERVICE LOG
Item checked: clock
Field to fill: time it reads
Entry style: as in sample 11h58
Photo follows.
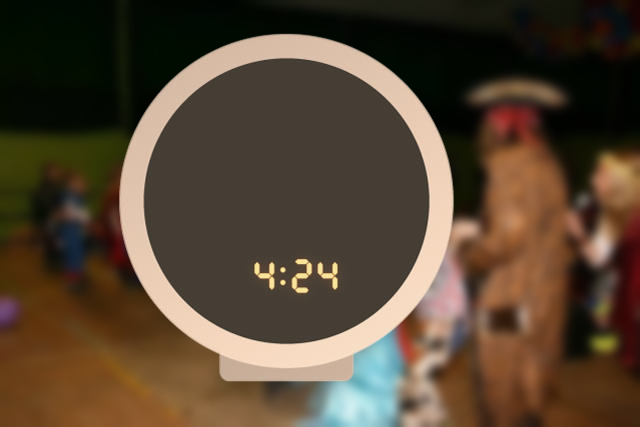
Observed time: 4h24
